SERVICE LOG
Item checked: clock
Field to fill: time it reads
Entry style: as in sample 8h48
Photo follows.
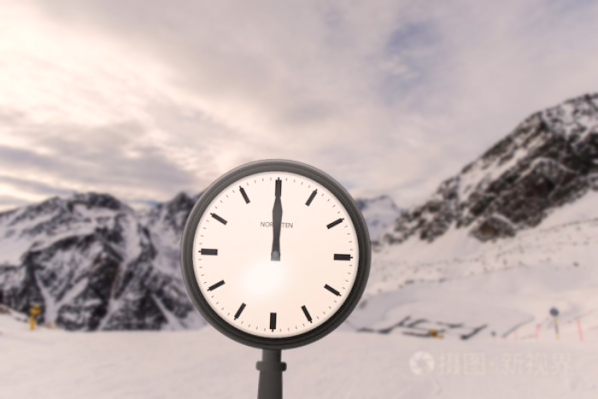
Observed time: 12h00
